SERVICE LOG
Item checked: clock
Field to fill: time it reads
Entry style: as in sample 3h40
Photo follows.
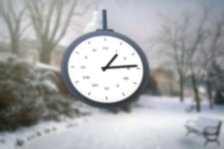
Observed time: 1h14
